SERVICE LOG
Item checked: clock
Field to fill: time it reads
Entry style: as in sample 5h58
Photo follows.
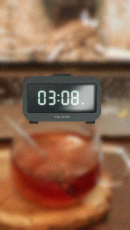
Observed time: 3h08
